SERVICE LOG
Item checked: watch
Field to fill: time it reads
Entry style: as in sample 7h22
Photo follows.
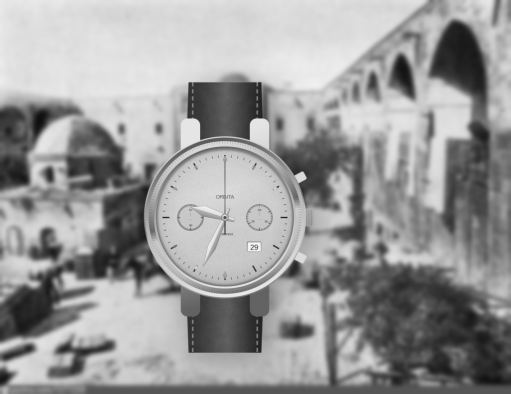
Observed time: 9h34
